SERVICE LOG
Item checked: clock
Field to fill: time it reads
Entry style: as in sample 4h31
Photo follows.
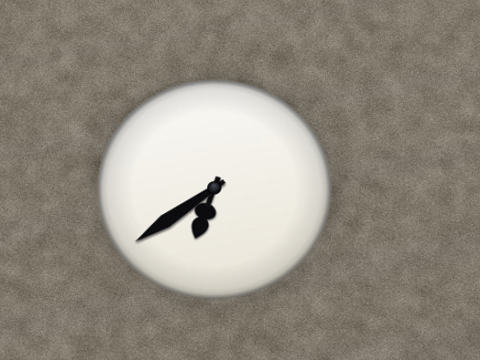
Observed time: 6h39
